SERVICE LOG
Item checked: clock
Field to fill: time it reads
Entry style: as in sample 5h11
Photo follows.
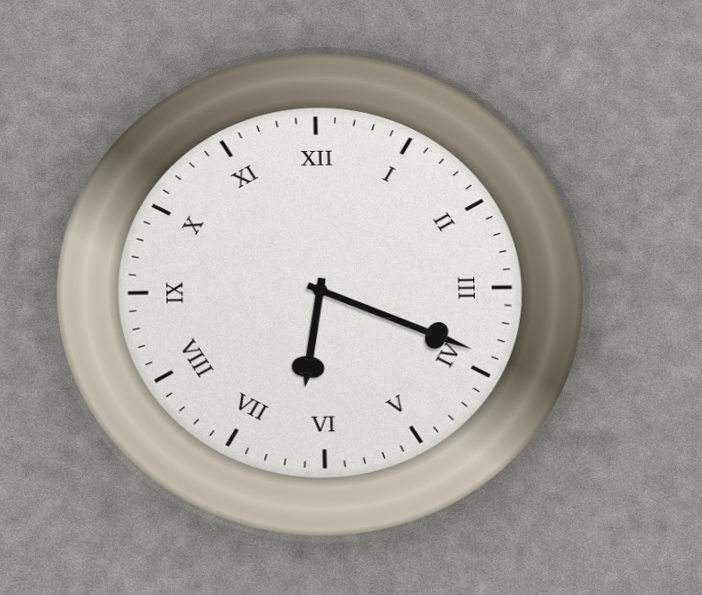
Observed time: 6h19
